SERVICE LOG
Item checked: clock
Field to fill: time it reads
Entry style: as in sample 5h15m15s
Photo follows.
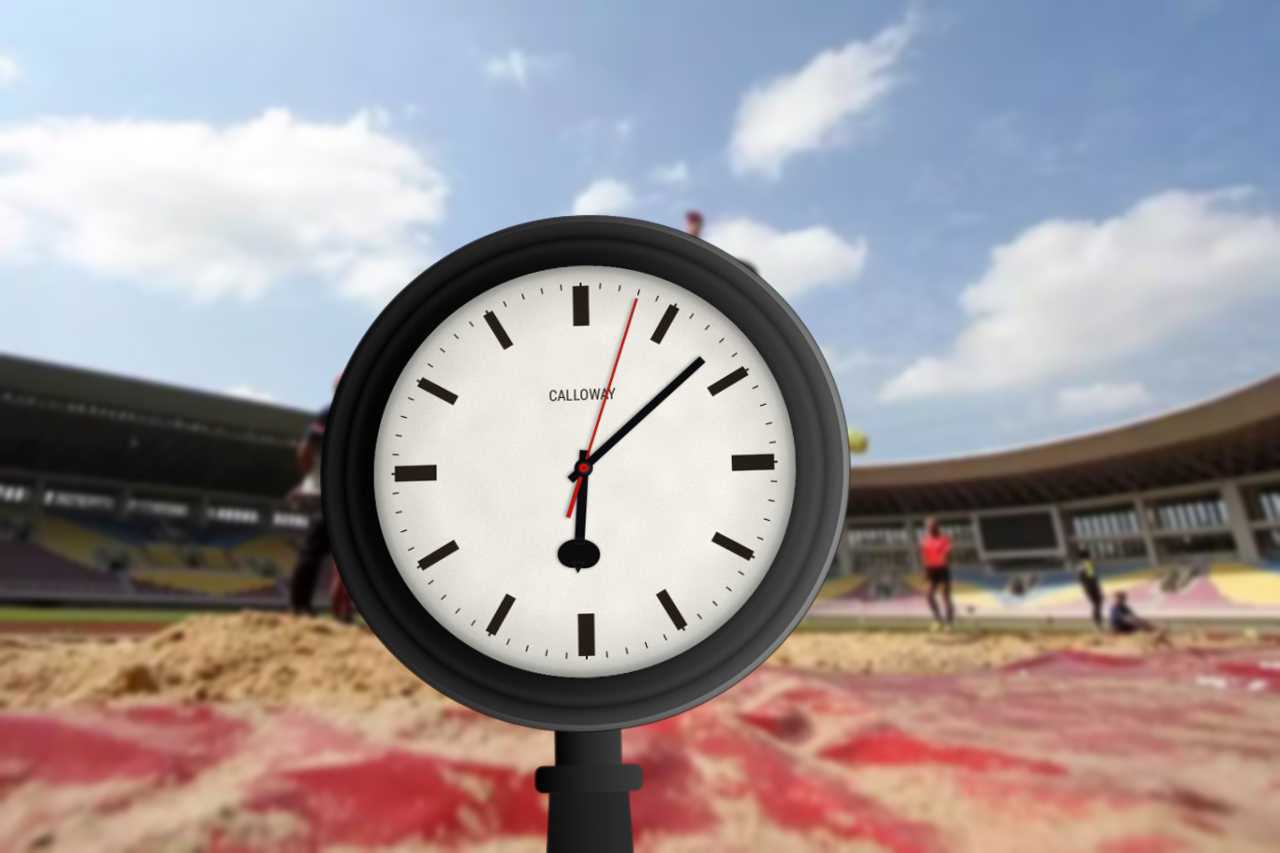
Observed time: 6h08m03s
